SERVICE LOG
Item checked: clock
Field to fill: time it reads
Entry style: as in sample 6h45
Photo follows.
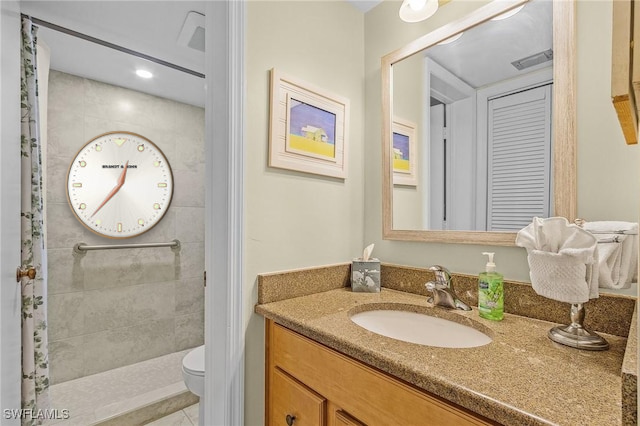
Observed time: 12h37
